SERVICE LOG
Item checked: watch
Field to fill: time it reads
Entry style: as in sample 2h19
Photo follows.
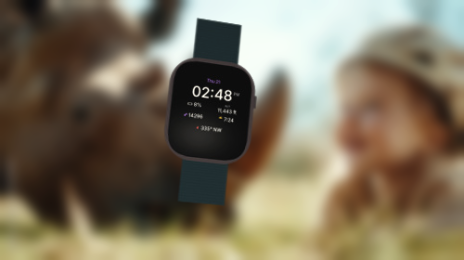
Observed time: 2h48
